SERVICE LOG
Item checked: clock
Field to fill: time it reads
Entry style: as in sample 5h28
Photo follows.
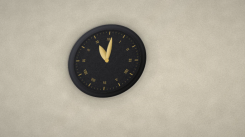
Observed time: 11h01
